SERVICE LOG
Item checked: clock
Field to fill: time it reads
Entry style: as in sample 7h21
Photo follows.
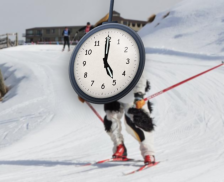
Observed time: 5h00
